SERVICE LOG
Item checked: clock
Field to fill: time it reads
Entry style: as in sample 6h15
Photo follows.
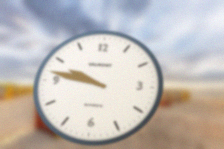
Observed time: 9h47
